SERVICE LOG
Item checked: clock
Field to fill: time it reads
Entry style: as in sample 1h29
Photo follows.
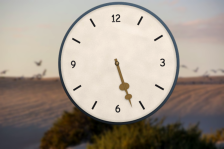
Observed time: 5h27
